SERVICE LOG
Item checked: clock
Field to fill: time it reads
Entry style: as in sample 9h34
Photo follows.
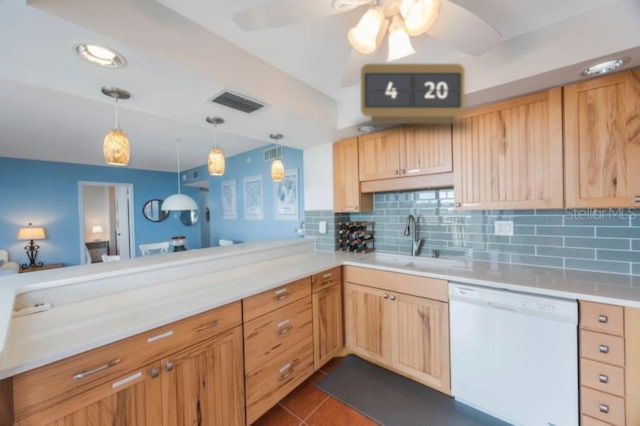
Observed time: 4h20
